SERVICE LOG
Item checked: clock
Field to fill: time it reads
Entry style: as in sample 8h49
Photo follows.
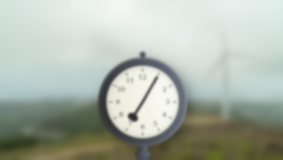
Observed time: 7h05
